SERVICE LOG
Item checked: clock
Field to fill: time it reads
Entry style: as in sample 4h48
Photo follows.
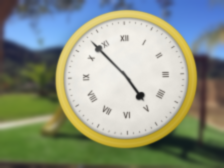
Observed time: 4h53
